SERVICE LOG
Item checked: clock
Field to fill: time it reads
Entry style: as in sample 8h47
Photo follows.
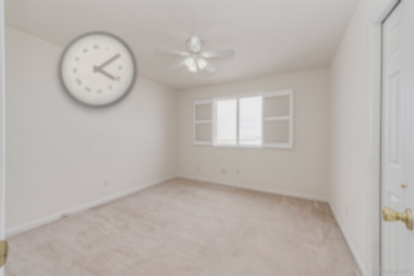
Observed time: 4h10
